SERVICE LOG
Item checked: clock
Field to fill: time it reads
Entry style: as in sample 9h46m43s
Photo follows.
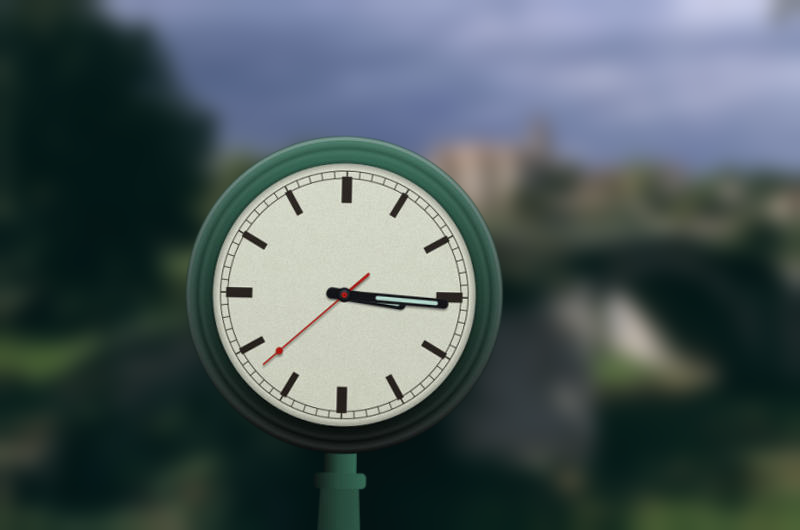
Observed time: 3h15m38s
